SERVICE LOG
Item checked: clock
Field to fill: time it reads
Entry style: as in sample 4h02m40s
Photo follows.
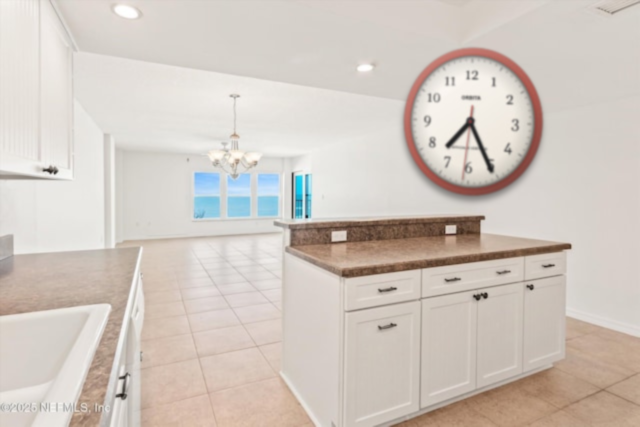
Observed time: 7h25m31s
